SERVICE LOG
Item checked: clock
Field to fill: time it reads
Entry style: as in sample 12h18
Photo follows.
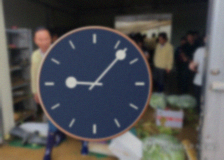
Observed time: 9h07
